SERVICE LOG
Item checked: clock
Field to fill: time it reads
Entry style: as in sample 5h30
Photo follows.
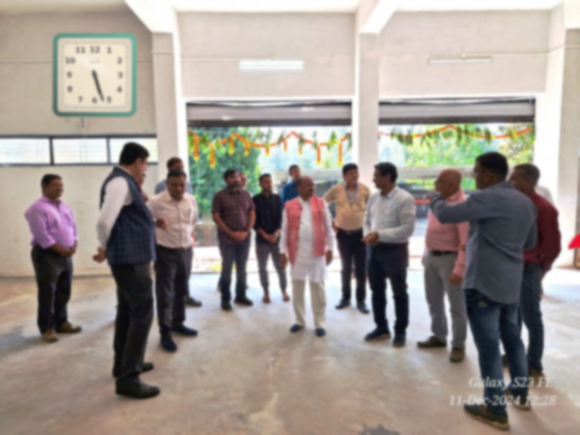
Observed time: 5h27
